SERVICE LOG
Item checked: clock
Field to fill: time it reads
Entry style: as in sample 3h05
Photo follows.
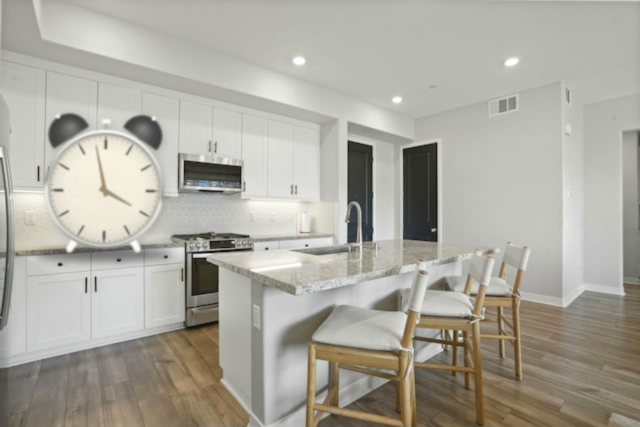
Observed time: 3h58
